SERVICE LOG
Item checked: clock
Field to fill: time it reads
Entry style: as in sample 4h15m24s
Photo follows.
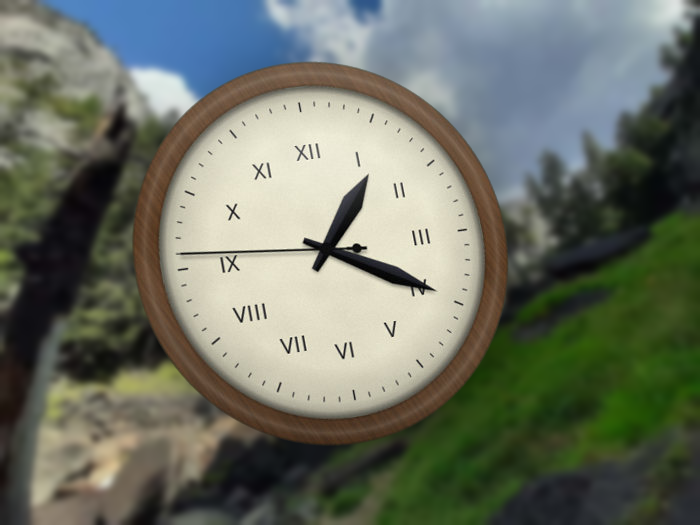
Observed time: 1h19m46s
